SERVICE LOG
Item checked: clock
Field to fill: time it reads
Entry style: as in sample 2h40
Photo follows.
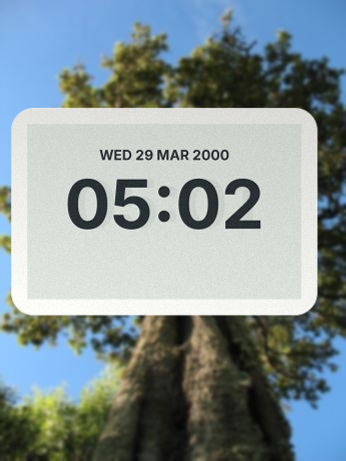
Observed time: 5h02
